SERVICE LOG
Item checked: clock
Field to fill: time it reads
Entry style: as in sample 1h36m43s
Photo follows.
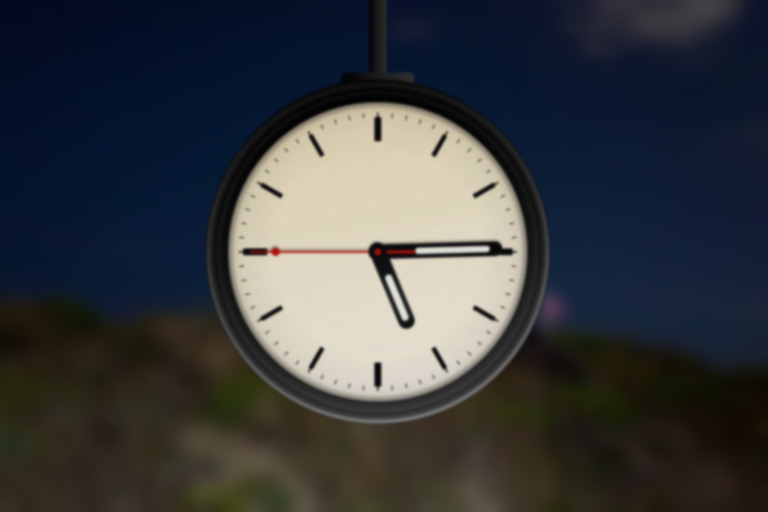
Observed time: 5h14m45s
